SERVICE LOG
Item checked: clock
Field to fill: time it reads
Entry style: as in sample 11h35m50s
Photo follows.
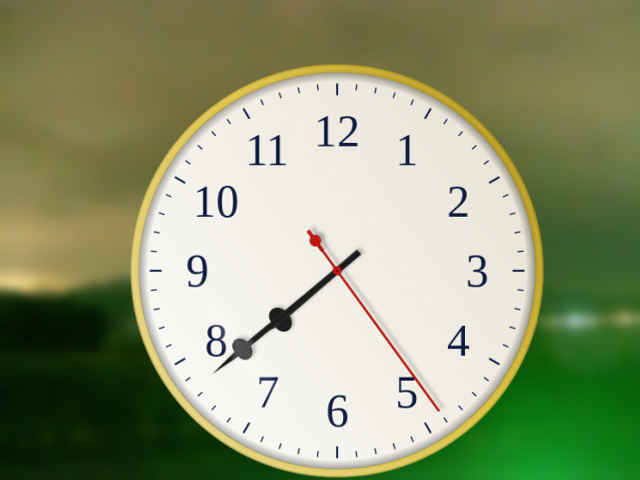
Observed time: 7h38m24s
